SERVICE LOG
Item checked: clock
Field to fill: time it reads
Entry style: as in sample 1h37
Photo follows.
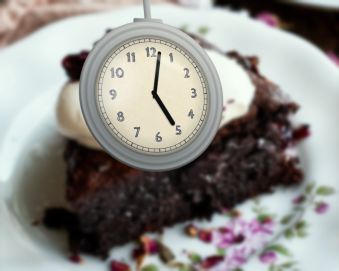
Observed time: 5h02
